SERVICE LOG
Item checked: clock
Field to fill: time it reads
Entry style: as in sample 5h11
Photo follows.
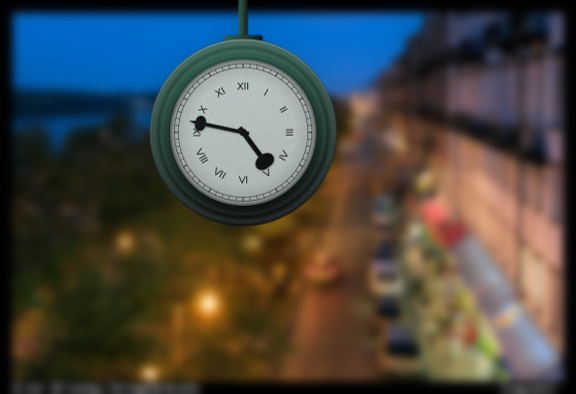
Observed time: 4h47
